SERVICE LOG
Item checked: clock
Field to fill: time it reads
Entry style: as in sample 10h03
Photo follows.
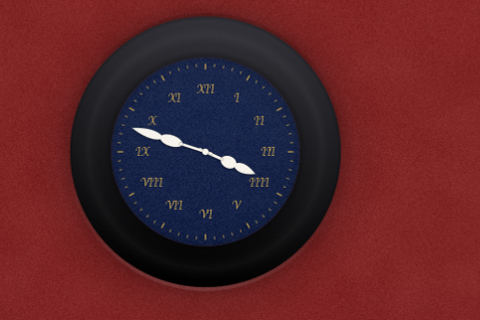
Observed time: 3h48
